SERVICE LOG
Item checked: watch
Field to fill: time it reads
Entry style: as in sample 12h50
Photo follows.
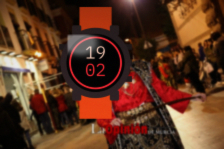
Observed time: 19h02
